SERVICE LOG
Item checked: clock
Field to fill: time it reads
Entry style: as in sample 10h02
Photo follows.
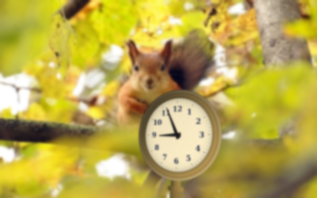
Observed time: 8h56
